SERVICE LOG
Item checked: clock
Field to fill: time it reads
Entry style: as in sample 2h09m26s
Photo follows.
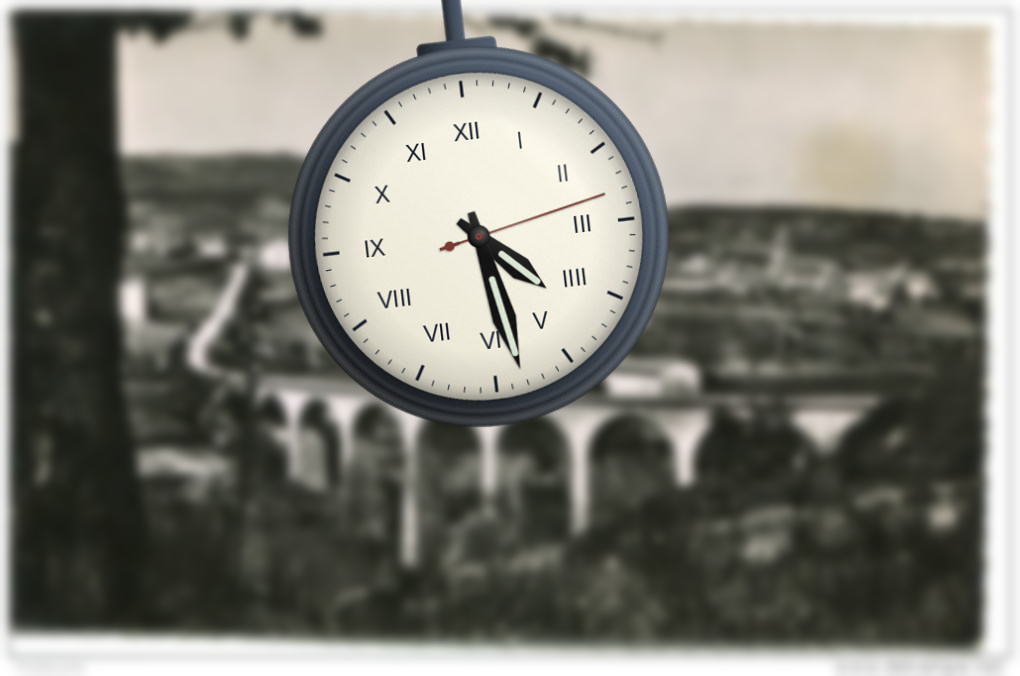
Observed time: 4h28m13s
